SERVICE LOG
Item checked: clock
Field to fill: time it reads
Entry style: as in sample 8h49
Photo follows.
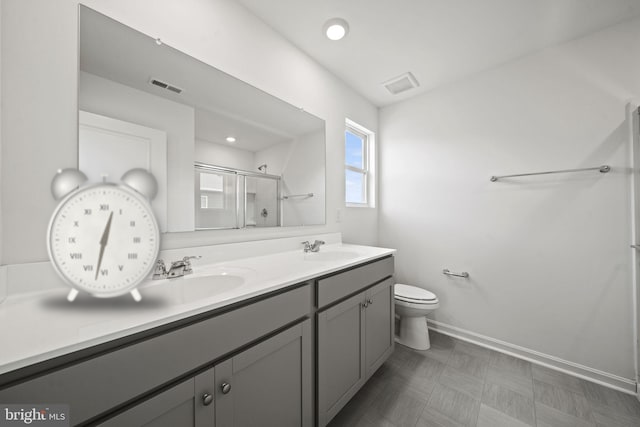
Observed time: 12h32
